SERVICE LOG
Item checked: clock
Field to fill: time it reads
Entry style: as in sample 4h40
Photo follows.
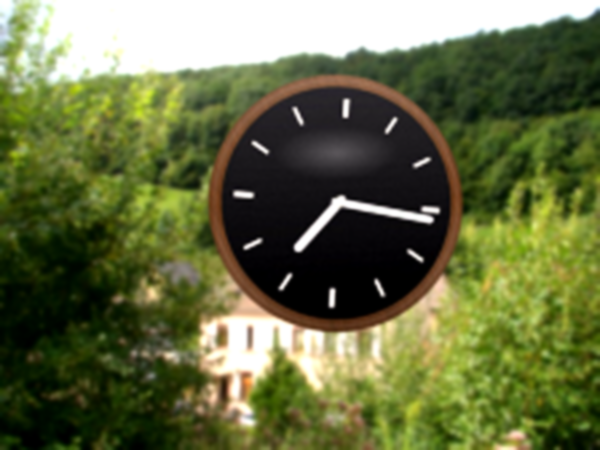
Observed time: 7h16
